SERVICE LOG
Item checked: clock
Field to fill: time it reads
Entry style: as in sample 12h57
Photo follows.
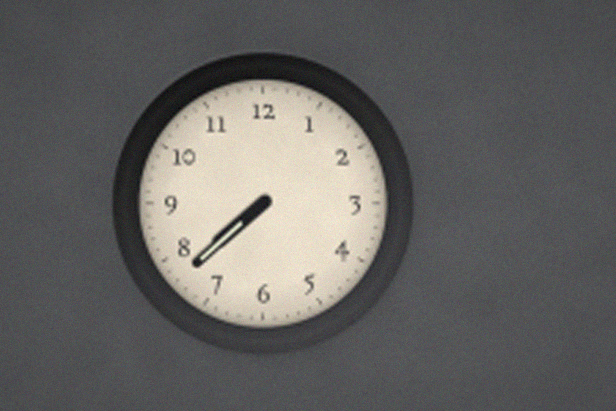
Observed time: 7h38
